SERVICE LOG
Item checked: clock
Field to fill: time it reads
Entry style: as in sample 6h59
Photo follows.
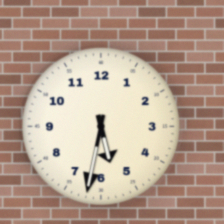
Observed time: 5h32
